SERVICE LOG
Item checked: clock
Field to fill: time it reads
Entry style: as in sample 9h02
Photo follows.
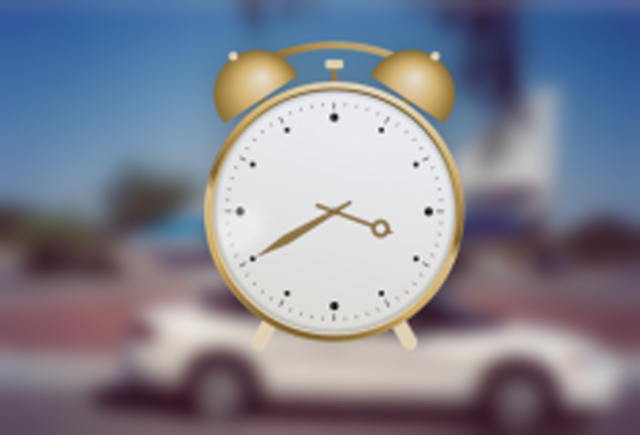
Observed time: 3h40
